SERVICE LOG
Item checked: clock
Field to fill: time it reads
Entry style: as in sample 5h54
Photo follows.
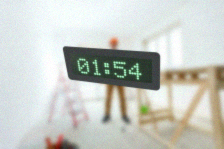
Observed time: 1h54
